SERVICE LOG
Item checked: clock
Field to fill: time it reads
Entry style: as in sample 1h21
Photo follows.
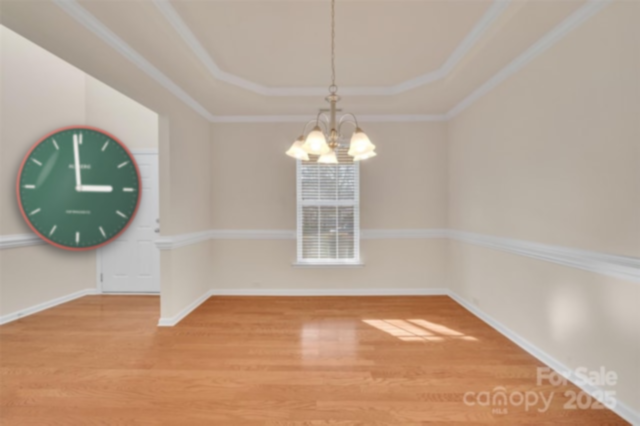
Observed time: 2h59
